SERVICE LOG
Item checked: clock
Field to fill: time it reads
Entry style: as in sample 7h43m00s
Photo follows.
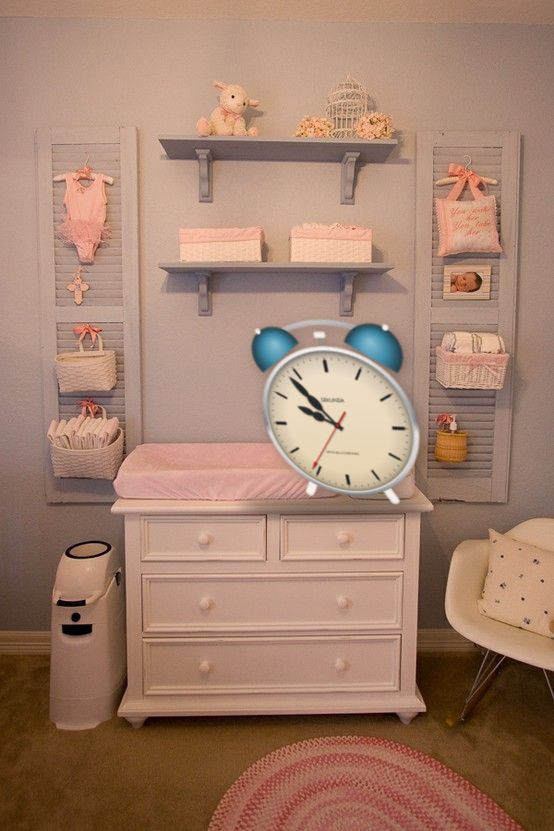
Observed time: 9h53m36s
